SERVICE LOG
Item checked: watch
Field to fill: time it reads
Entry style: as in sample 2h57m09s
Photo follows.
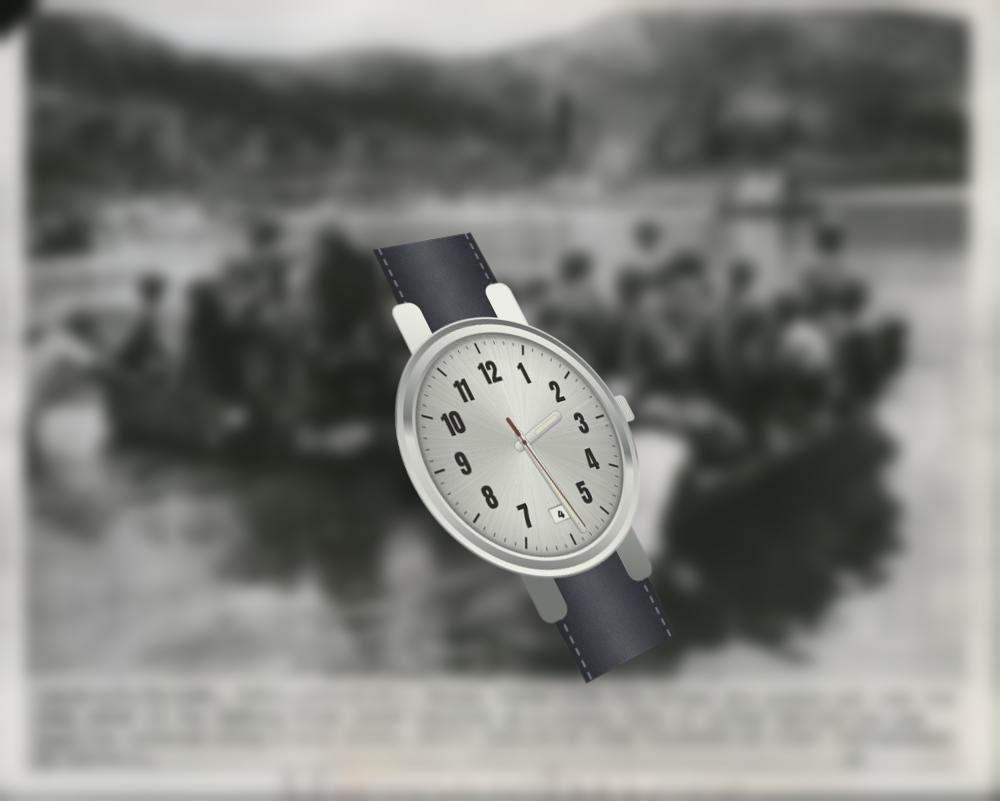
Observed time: 2h28m28s
